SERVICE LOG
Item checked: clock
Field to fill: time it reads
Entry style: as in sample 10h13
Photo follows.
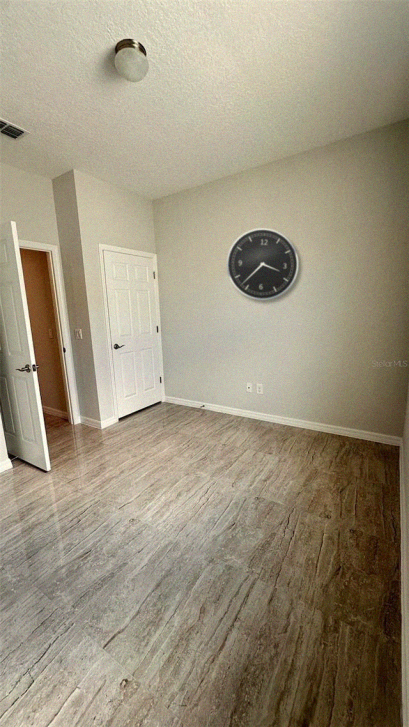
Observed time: 3h37
